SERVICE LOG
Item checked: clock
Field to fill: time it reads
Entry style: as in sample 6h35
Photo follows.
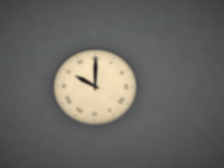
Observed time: 10h00
